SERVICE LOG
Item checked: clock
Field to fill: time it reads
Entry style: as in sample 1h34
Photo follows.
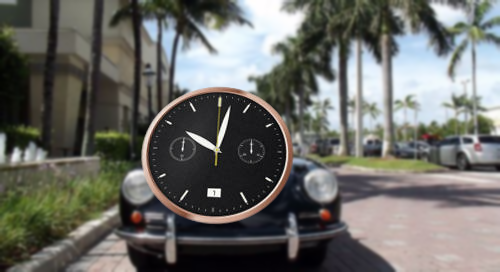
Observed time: 10h02
